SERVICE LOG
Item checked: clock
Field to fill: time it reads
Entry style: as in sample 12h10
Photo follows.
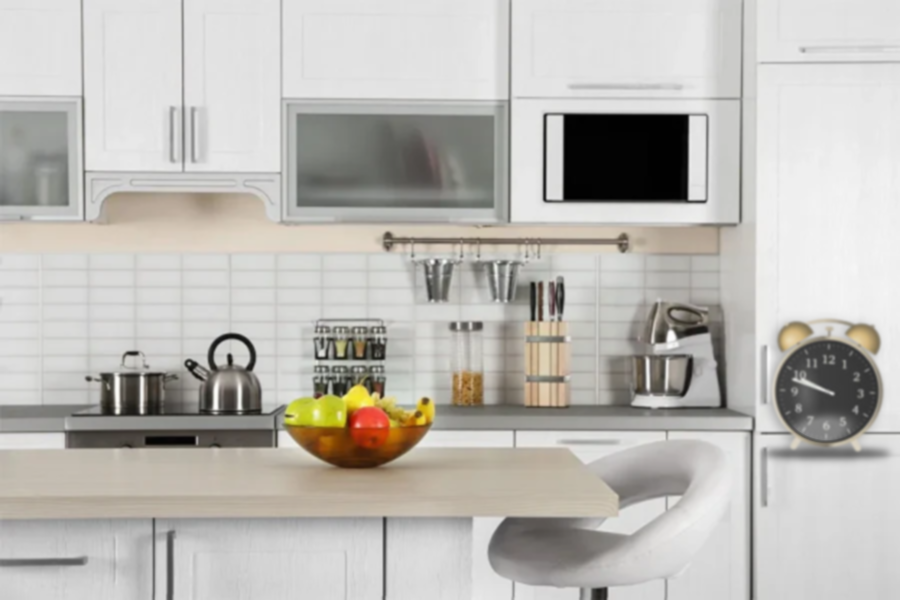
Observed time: 9h48
